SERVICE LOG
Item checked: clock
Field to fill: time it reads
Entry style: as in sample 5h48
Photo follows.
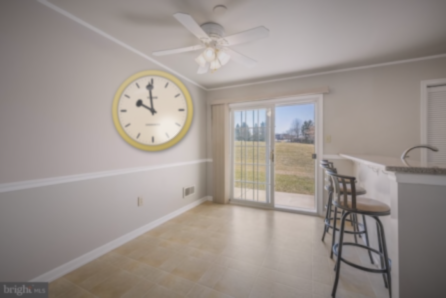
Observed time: 9h59
